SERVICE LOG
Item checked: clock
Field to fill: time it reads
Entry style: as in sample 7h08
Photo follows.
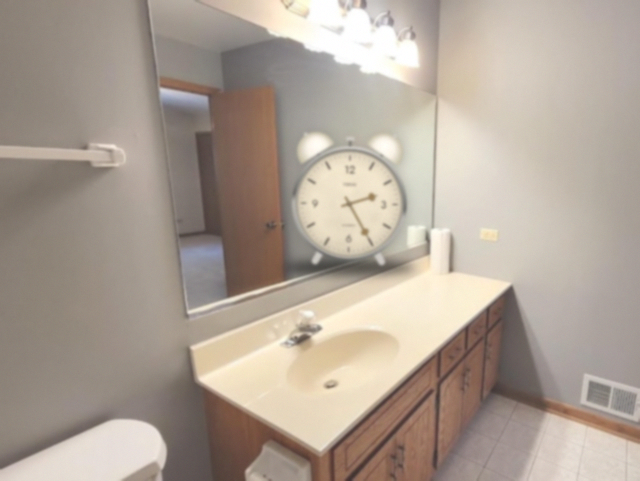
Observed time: 2h25
